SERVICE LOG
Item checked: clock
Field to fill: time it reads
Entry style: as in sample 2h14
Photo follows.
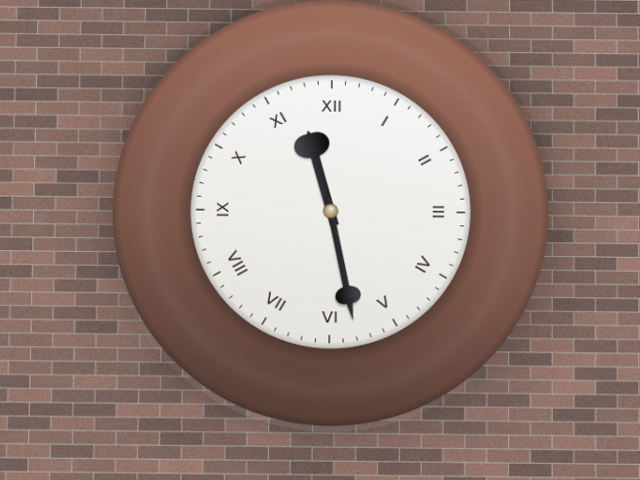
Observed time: 11h28
